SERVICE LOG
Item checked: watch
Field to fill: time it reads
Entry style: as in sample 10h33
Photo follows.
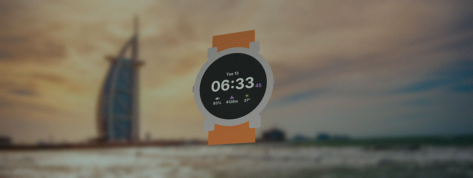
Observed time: 6h33
